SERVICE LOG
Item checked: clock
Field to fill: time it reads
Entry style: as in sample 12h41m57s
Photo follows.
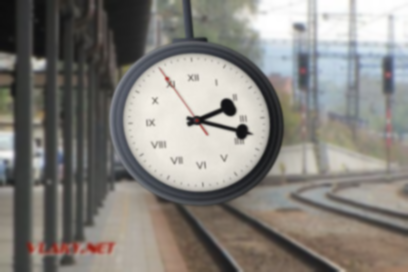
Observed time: 2h17m55s
